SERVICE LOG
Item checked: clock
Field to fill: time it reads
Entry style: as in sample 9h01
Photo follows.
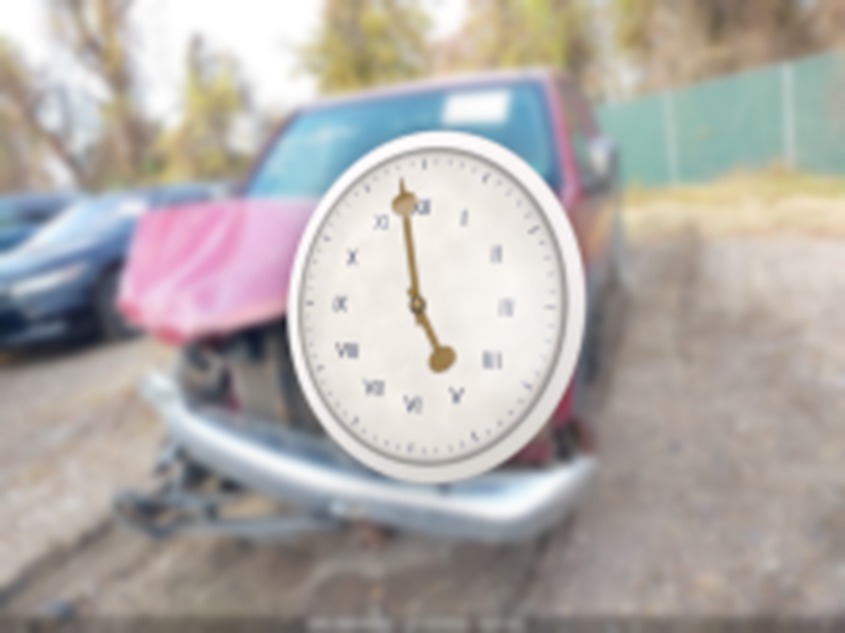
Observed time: 4h58
